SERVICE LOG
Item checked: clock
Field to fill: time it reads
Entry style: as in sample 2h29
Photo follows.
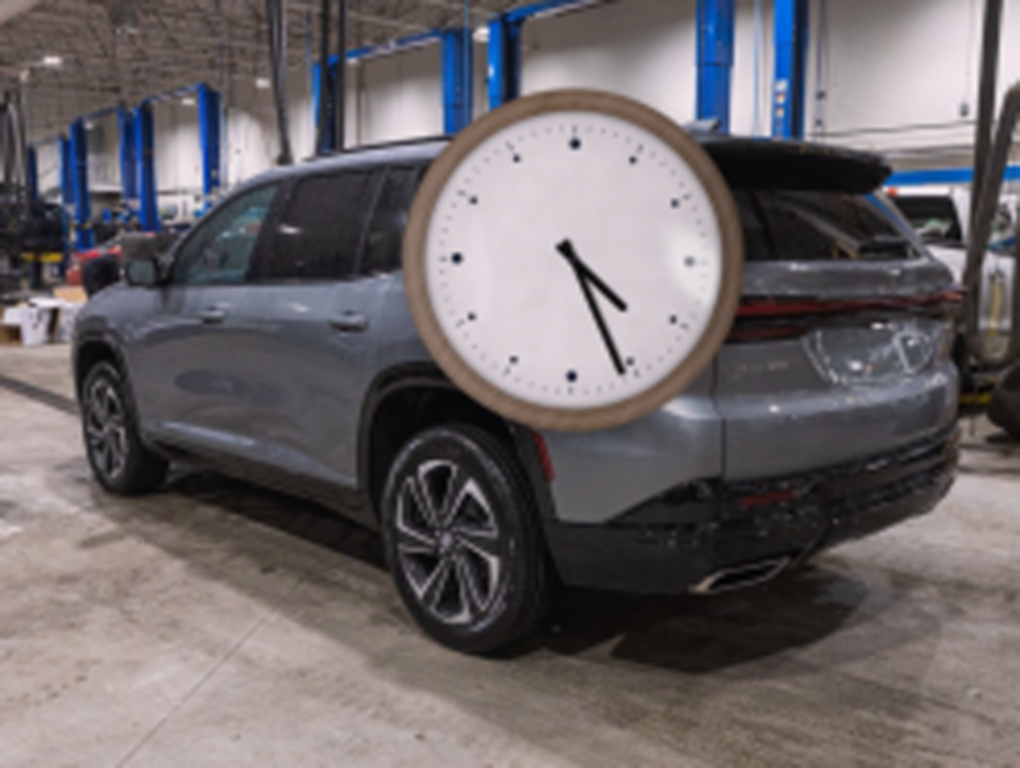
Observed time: 4h26
